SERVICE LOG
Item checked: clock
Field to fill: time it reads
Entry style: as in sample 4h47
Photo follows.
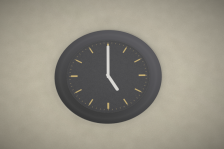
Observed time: 5h00
